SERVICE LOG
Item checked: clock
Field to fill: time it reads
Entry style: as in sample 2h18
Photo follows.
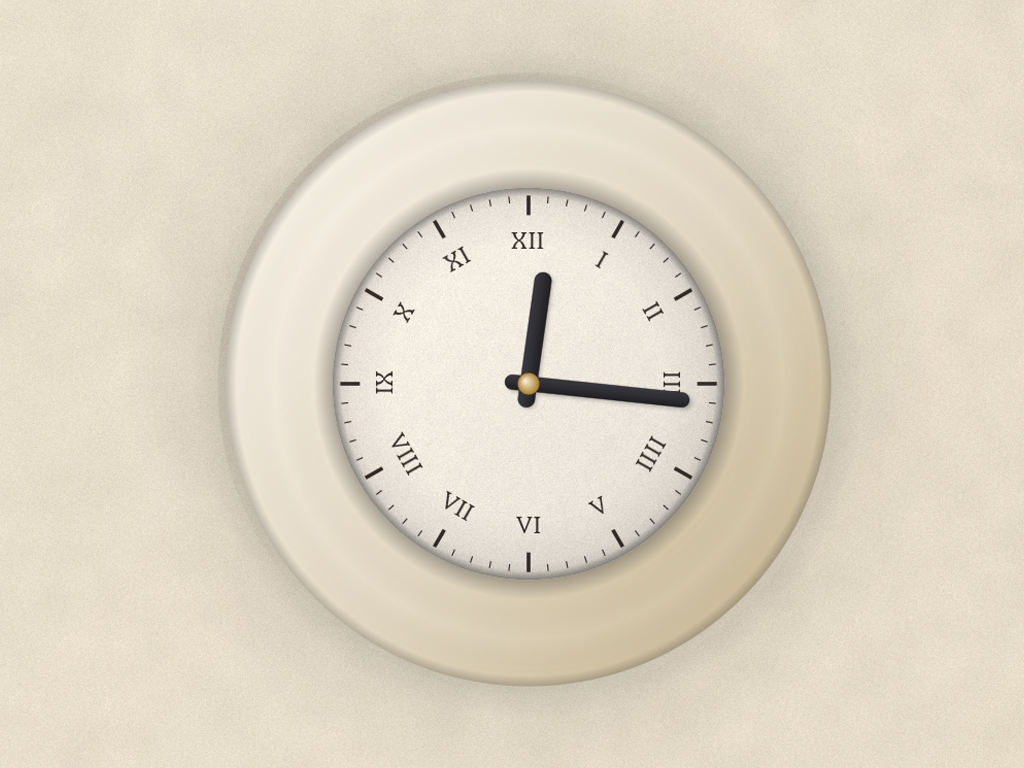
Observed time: 12h16
